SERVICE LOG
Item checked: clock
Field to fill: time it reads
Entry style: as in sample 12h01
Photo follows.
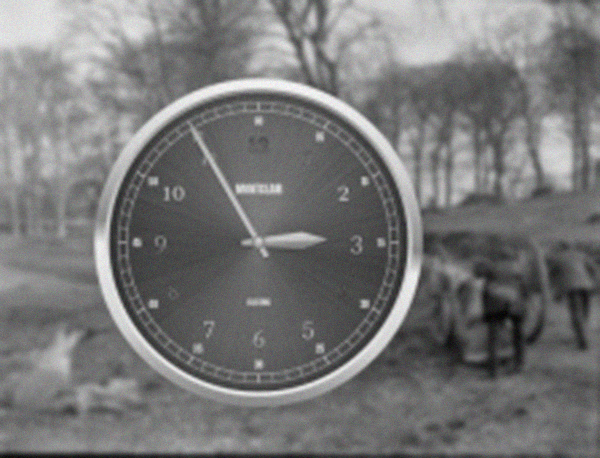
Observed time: 2h55
